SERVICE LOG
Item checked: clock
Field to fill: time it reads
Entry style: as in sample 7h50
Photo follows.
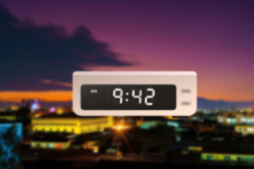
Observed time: 9h42
